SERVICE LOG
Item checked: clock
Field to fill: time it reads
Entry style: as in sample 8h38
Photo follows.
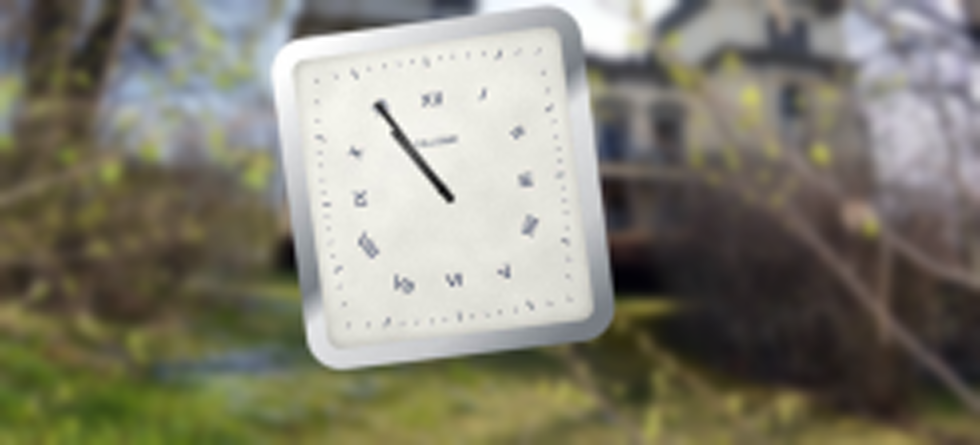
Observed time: 10h55
